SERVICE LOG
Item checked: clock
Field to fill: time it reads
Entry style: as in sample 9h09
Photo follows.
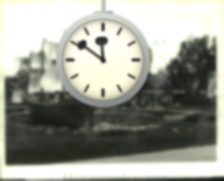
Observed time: 11h51
